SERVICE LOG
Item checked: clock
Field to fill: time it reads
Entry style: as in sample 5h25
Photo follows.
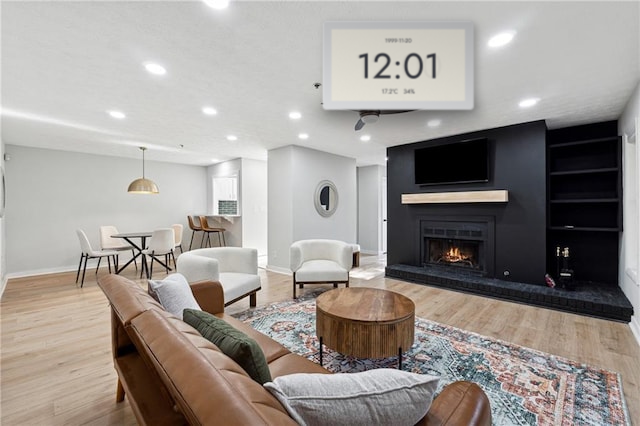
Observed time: 12h01
